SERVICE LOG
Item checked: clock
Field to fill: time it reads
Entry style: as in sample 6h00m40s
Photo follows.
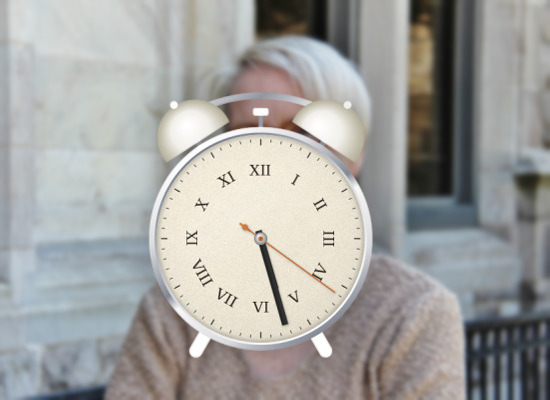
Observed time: 5h27m21s
